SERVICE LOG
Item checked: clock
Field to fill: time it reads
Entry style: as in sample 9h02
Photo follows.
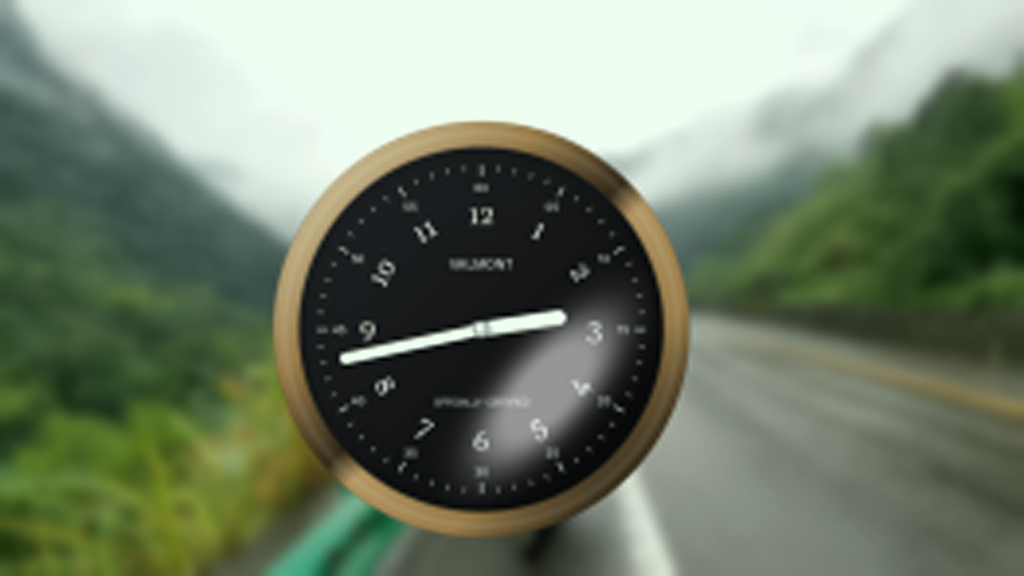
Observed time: 2h43
